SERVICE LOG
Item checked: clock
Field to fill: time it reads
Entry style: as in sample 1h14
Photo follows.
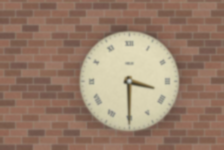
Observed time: 3h30
